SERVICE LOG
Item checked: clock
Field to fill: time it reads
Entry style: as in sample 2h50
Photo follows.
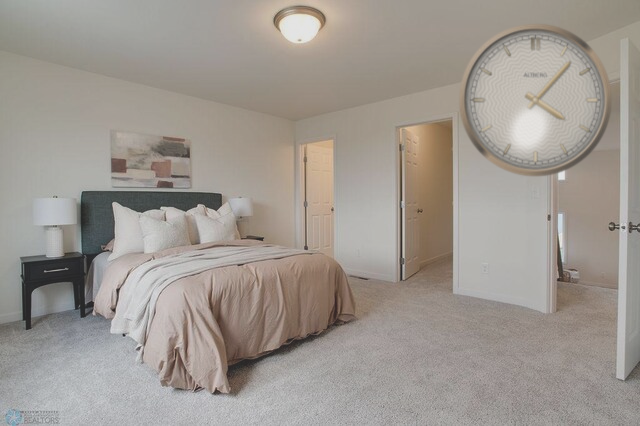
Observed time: 4h07
